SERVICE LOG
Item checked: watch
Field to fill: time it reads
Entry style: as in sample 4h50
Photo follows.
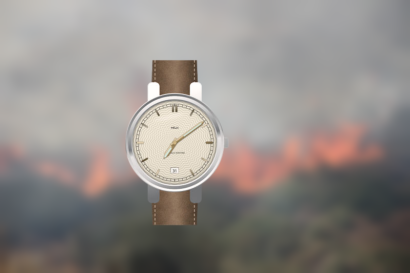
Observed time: 7h09
